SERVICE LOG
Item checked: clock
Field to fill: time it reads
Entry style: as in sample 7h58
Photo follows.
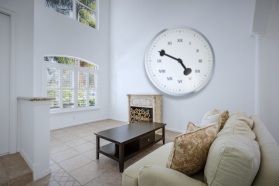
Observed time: 4h49
